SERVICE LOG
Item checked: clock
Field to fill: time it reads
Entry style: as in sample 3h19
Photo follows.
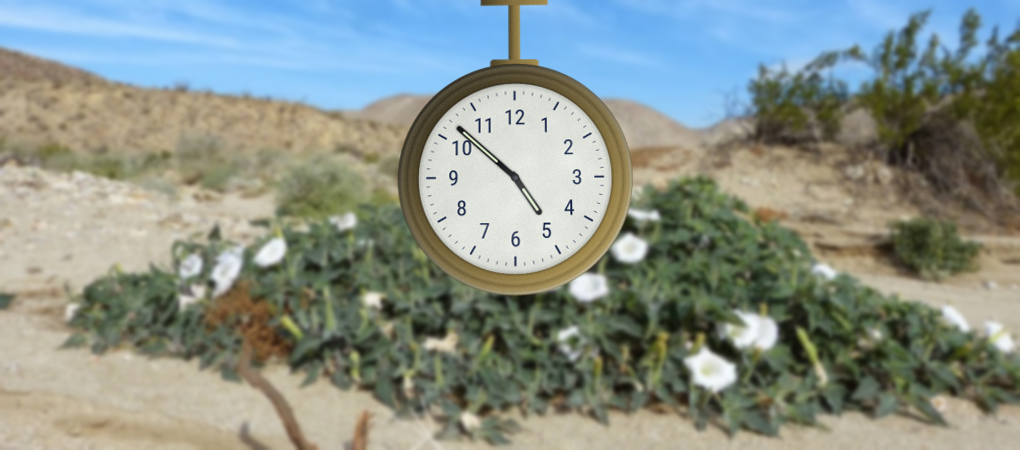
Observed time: 4h52
